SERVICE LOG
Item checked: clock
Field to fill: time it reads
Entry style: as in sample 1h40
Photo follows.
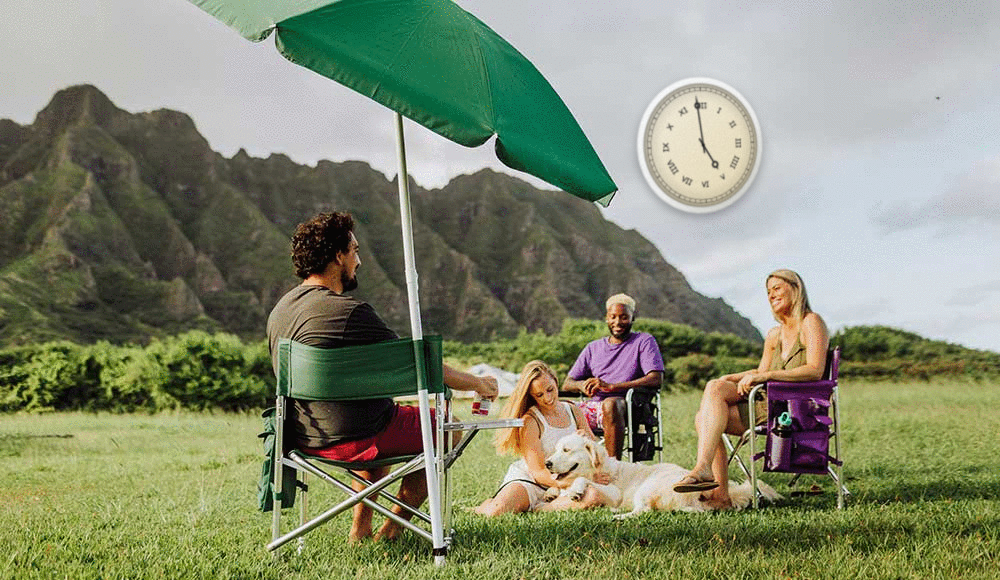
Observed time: 4h59
